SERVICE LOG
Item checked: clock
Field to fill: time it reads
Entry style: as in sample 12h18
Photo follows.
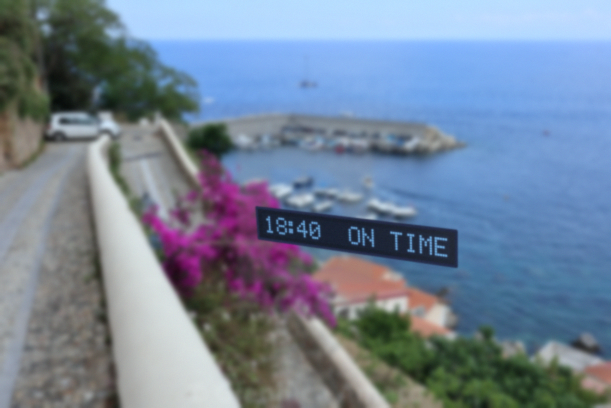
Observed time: 18h40
